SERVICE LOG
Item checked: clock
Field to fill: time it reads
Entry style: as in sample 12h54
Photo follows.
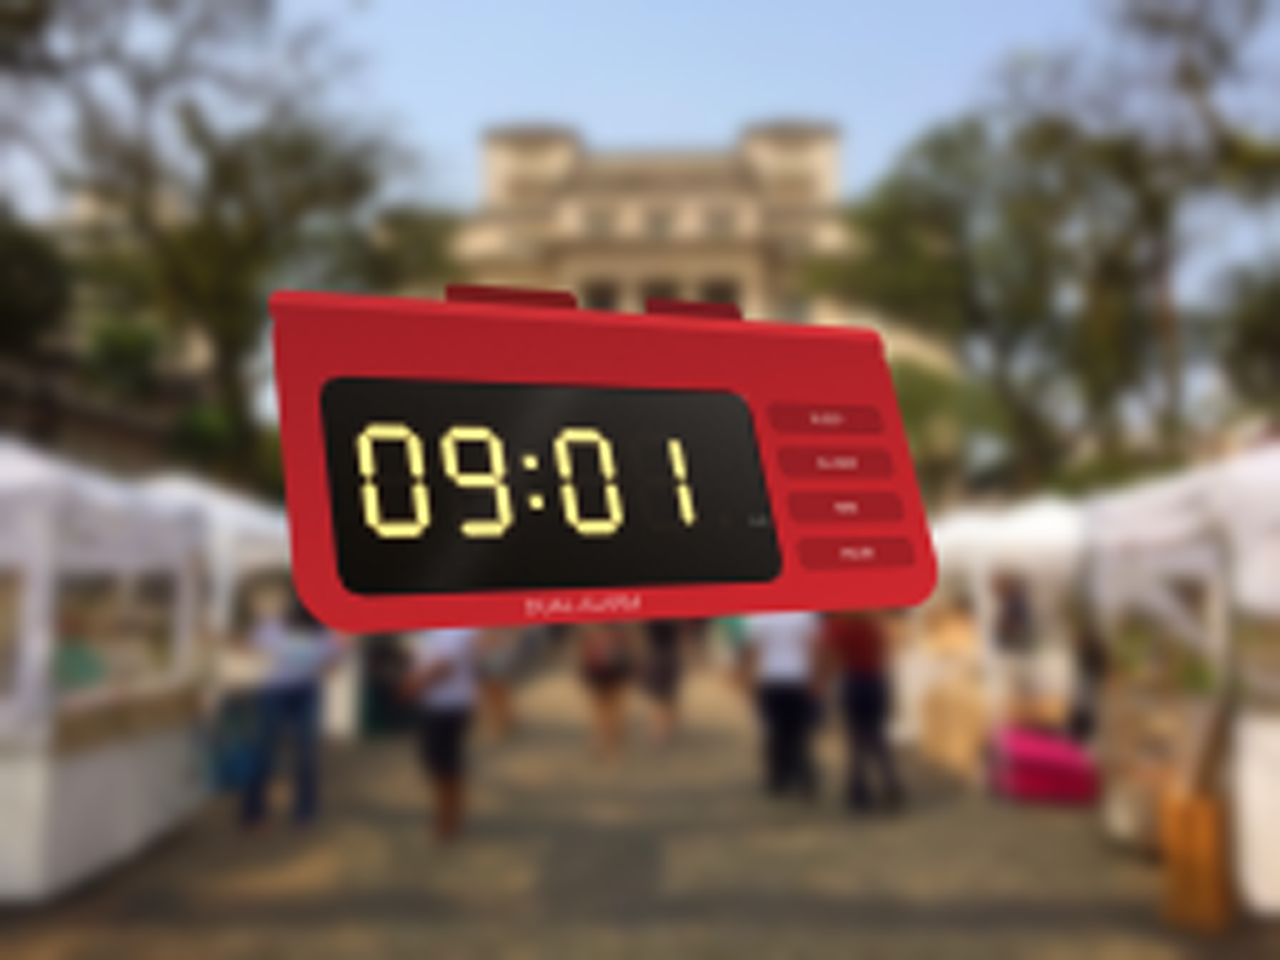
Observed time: 9h01
